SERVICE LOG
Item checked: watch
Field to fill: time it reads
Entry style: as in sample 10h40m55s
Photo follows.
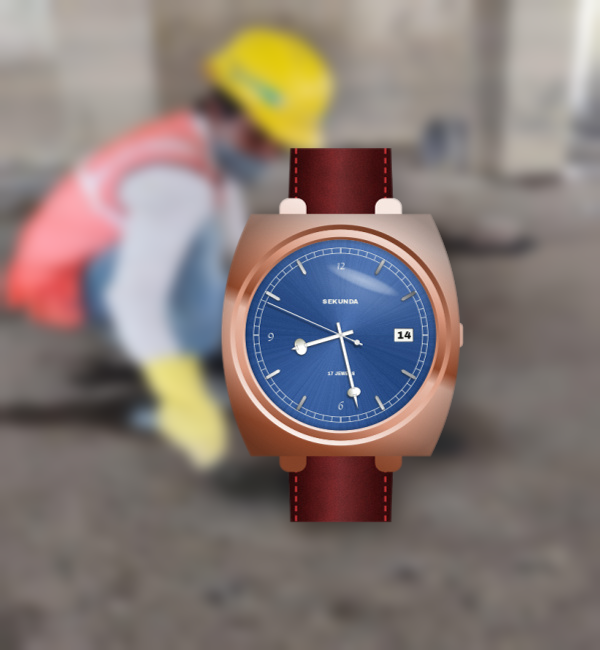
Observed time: 8h27m49s
